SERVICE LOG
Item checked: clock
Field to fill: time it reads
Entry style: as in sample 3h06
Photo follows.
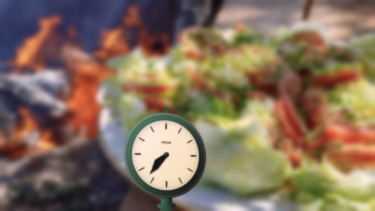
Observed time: 7h37
